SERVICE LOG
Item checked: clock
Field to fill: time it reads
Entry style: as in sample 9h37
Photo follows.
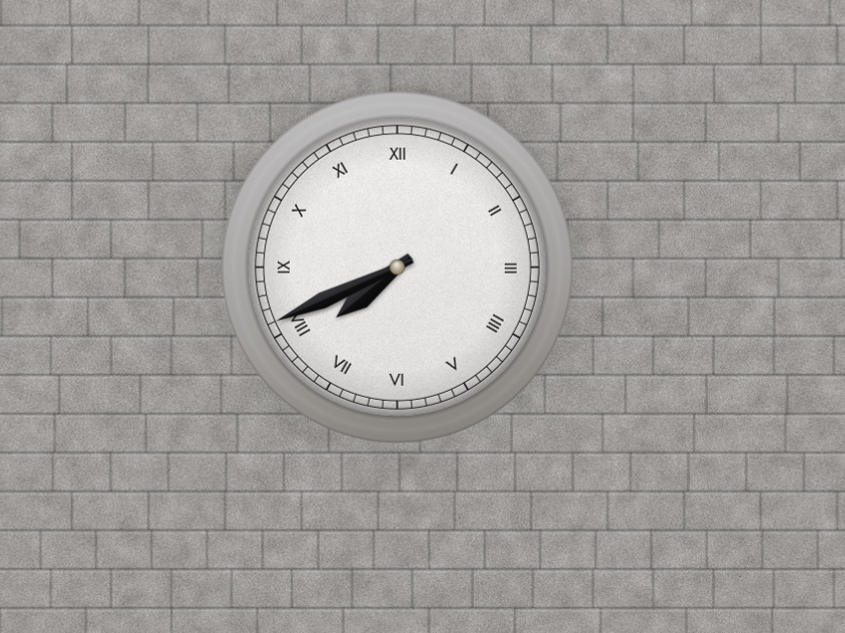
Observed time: 7h41
